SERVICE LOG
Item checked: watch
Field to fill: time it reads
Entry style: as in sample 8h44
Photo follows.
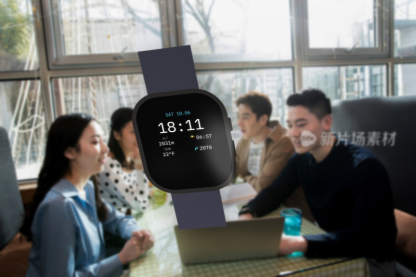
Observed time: 18h11
